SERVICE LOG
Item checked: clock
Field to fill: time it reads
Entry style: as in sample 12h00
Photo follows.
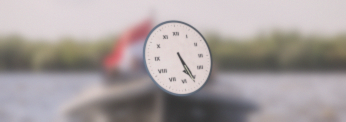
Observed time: 5h26
